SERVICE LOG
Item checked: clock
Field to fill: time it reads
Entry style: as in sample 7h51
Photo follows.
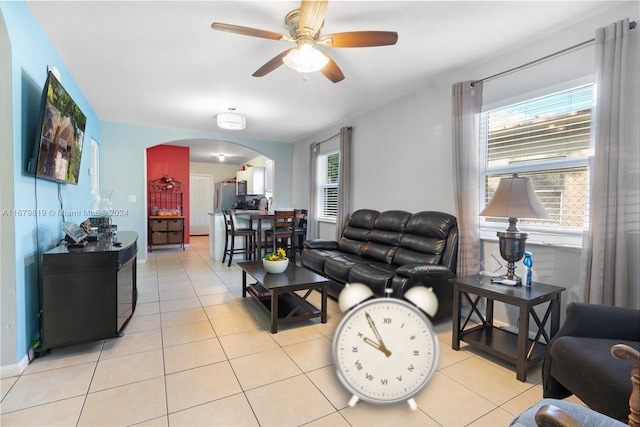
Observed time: 9h55
